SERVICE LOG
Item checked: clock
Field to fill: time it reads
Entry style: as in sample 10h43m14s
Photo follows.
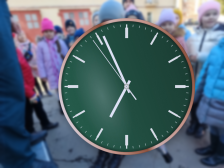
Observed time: 6h55m54s
